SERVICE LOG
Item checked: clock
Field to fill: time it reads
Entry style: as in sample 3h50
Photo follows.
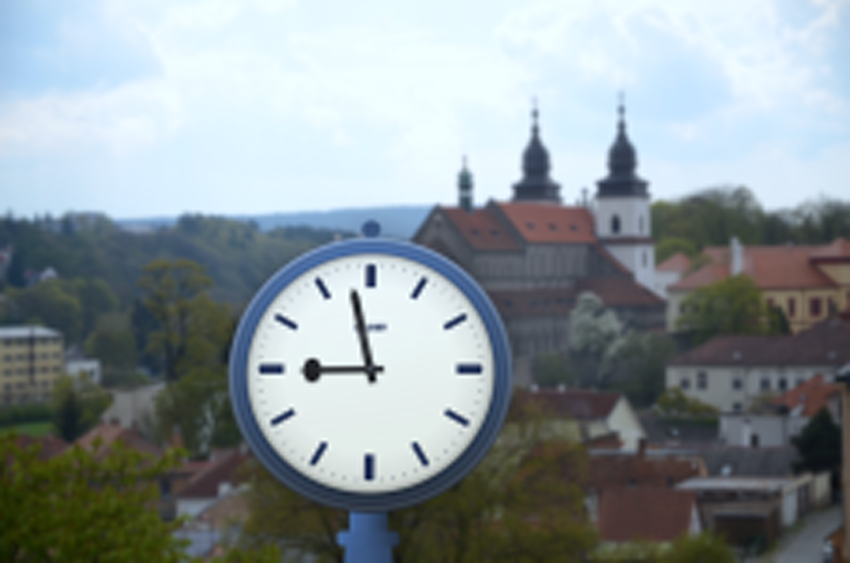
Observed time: 8h58
